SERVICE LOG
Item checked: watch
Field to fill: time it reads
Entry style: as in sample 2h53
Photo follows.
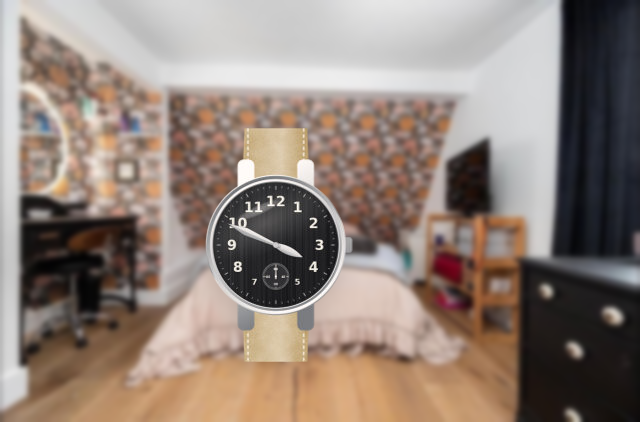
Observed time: 3h49
